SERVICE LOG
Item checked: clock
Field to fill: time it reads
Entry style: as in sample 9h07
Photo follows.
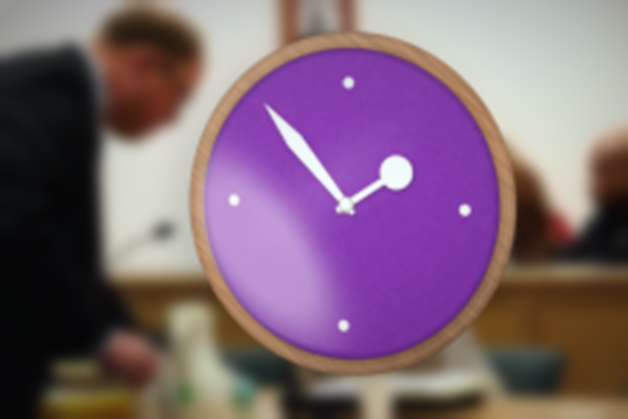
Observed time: 1h53
